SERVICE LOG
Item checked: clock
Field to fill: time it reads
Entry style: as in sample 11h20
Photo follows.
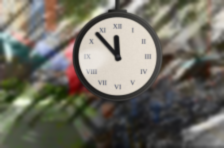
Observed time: 11h53
